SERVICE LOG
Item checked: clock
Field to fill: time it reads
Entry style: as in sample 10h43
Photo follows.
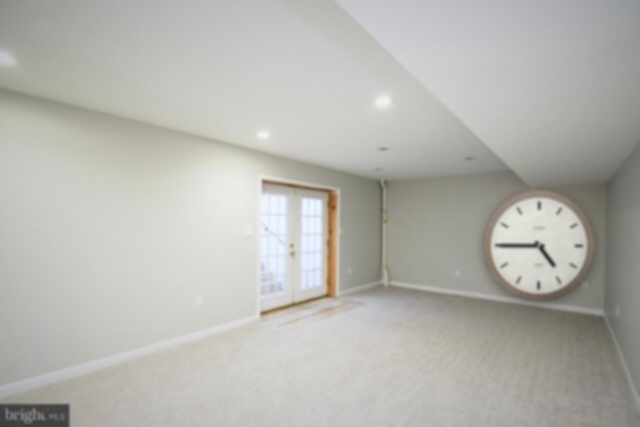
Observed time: 4h45
